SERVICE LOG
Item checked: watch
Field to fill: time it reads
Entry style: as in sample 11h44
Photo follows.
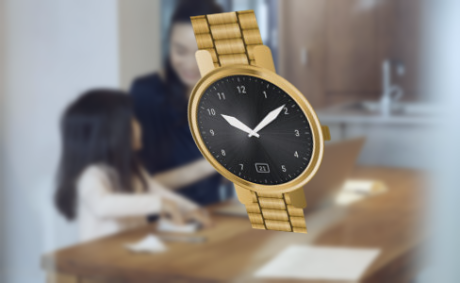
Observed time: 10h09
